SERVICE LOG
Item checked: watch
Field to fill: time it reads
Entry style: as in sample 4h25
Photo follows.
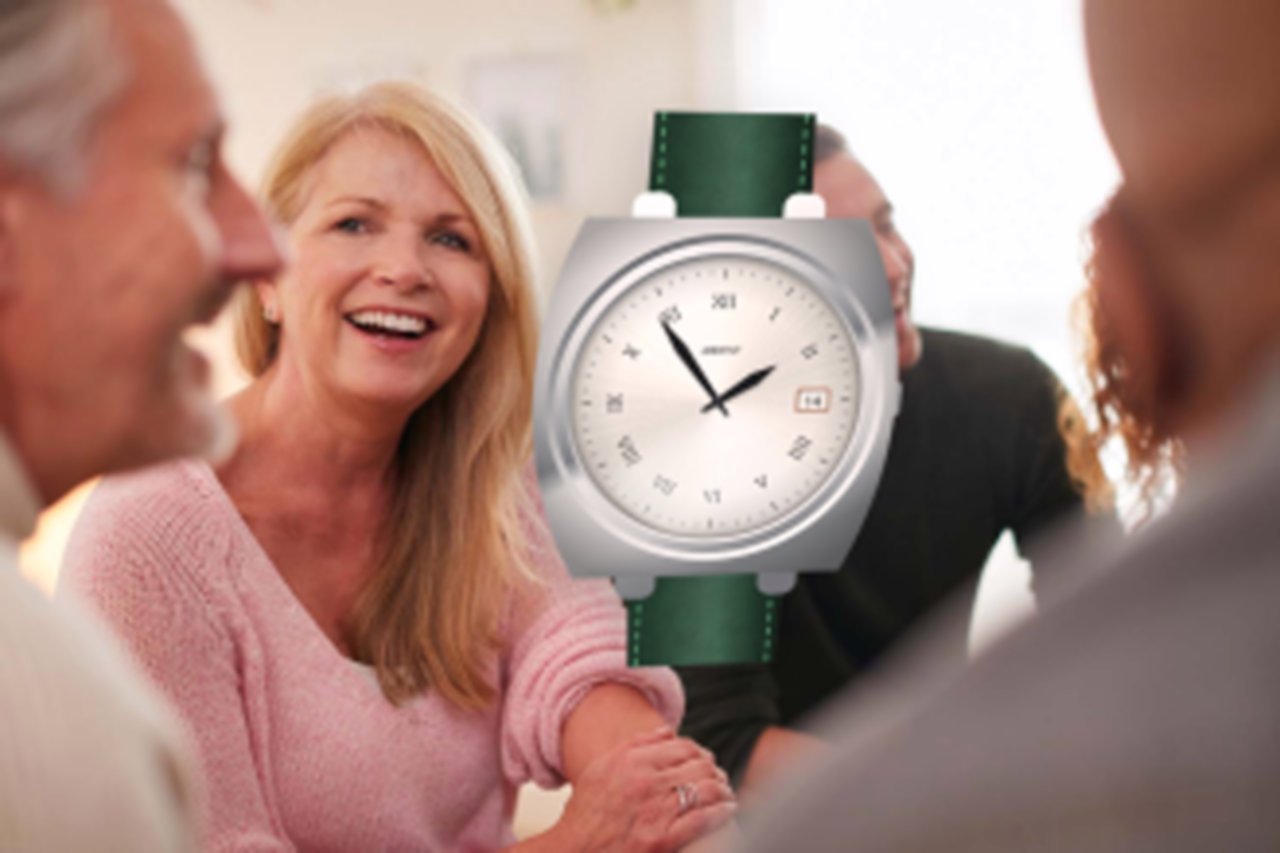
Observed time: 1h54
